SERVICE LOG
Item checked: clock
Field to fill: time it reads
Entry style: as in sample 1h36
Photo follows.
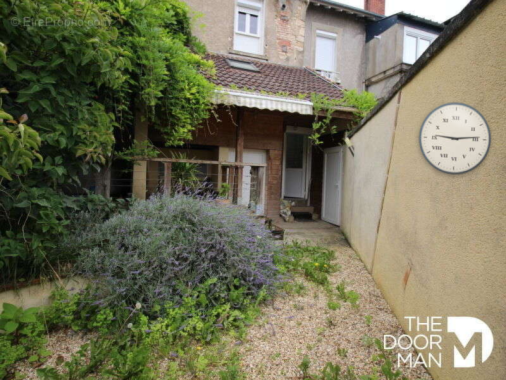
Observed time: 9h14
